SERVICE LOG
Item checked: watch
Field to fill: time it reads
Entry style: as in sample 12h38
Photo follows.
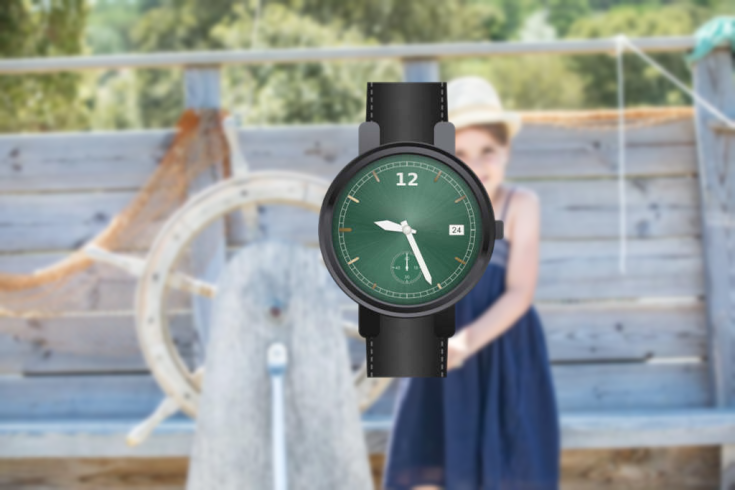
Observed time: 9h26
